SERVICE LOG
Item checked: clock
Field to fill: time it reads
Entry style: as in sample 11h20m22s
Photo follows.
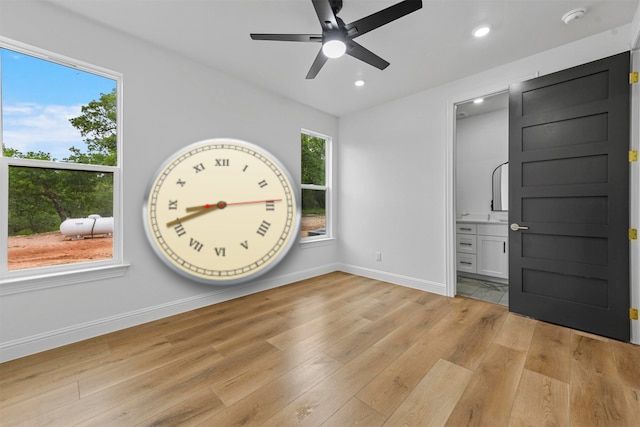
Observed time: 8h41m14s
